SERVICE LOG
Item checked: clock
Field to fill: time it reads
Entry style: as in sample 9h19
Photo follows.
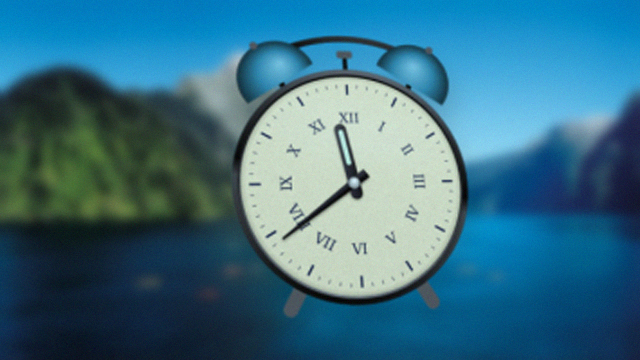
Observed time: 11h39
